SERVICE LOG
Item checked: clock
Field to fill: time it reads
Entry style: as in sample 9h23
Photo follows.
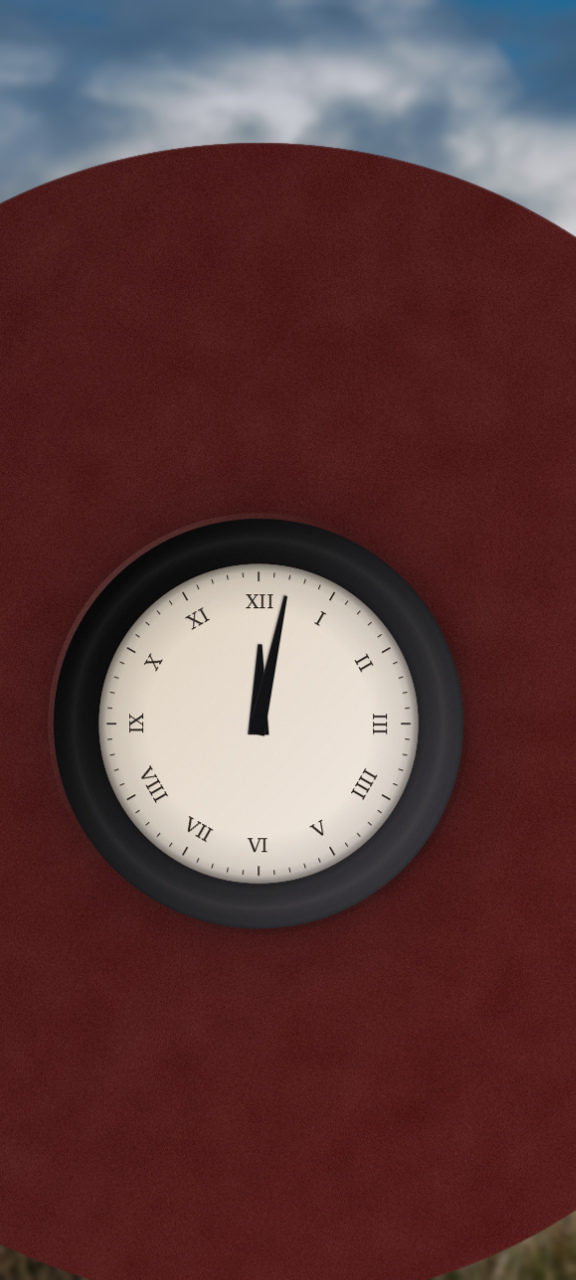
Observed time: 12h02
